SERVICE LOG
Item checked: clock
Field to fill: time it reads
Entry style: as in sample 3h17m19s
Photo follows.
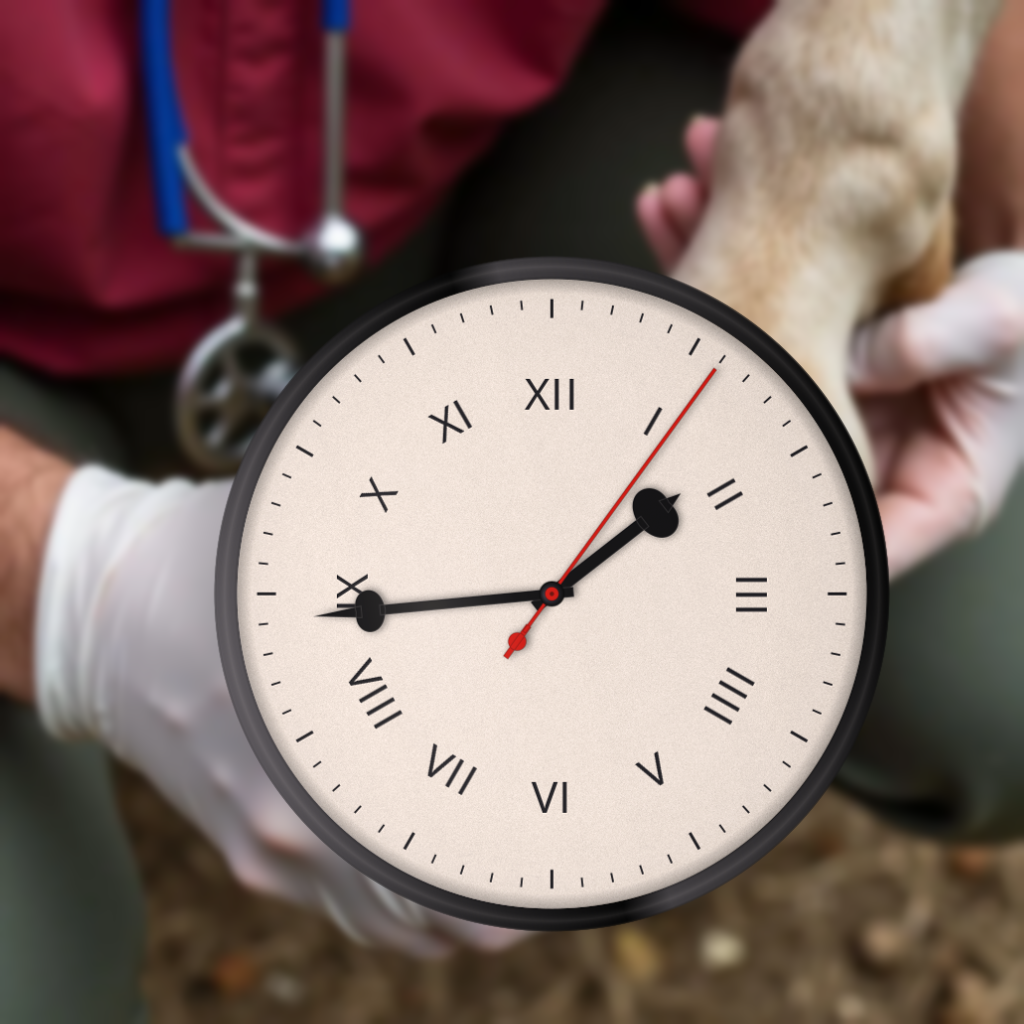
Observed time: 1h44m06s
